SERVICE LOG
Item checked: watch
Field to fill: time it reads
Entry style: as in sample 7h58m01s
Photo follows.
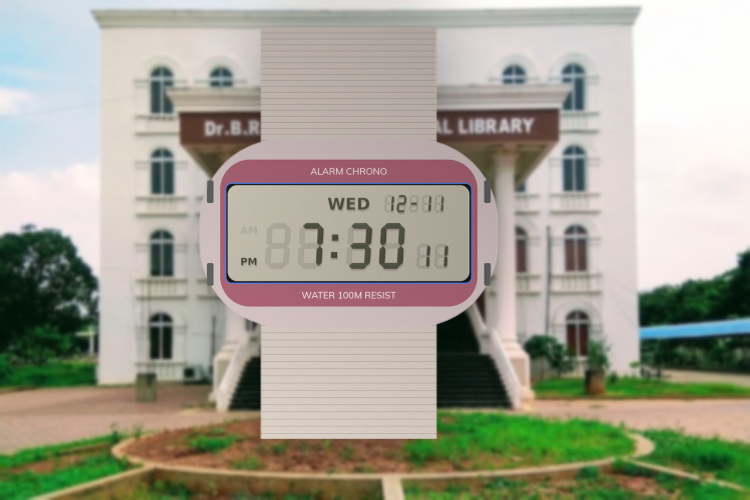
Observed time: 7h30m11s
